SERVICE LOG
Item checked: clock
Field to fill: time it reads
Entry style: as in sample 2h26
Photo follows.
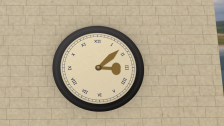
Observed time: 3h08
